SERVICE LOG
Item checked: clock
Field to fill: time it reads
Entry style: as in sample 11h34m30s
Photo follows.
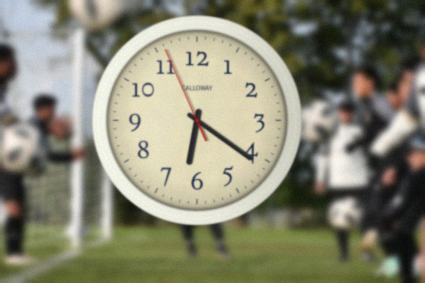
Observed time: 6h20m56s
